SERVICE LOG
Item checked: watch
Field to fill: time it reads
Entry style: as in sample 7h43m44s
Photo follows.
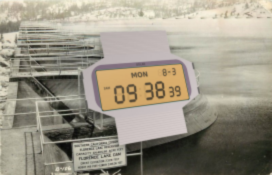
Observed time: 9h38m39s
